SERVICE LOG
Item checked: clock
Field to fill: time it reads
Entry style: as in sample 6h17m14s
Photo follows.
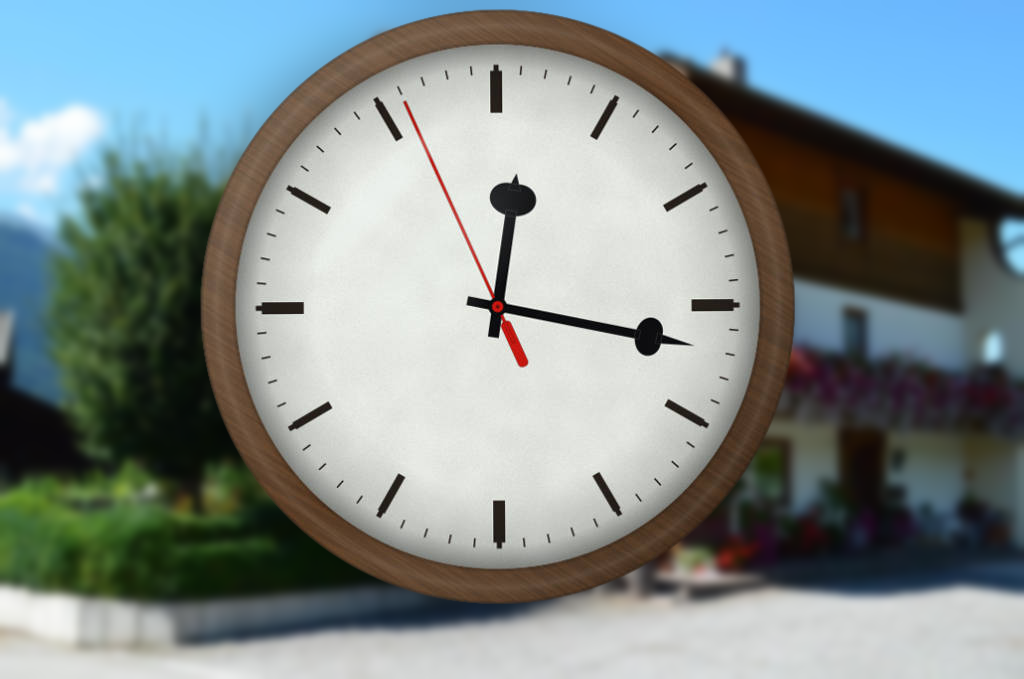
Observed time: 12h16m56s
